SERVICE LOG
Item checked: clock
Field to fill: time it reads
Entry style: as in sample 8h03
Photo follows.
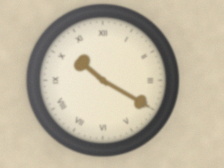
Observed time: 10h20
